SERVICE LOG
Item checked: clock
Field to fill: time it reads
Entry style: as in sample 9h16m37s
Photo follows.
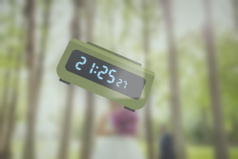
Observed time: 21h25m27s
